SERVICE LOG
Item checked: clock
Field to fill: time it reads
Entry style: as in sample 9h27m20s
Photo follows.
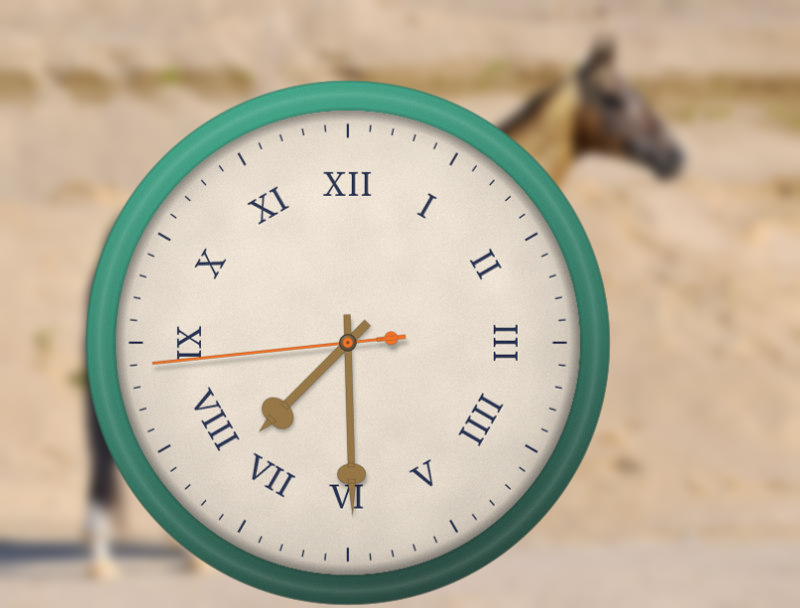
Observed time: 7h29m44s
